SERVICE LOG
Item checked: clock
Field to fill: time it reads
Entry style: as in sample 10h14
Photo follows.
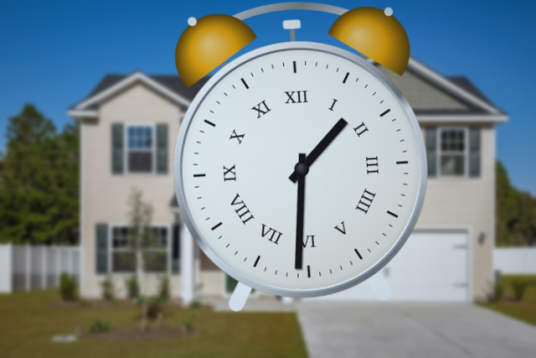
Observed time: 1h31
